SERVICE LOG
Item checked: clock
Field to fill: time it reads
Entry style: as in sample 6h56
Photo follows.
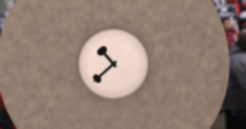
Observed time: 10h38
